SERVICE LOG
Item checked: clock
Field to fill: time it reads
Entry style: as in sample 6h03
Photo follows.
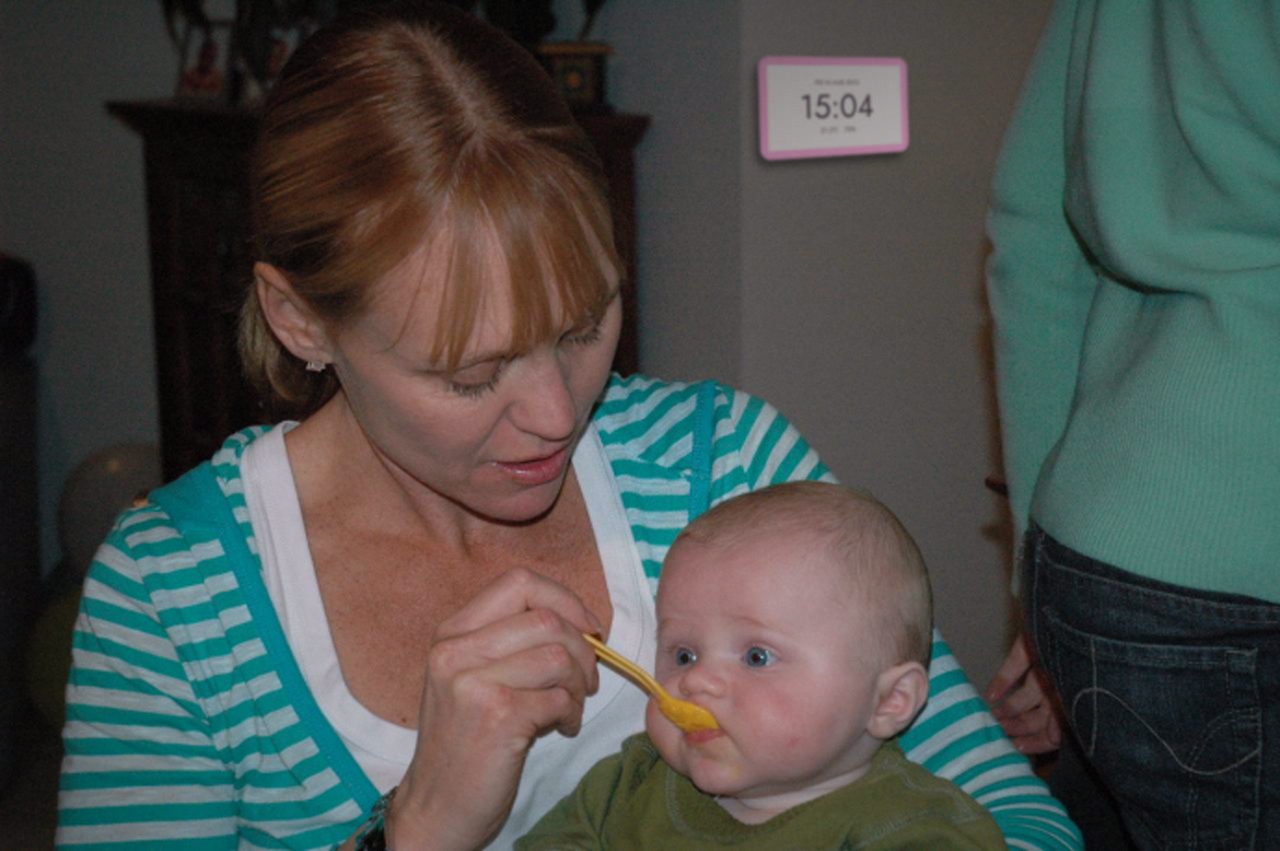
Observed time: 15h04
